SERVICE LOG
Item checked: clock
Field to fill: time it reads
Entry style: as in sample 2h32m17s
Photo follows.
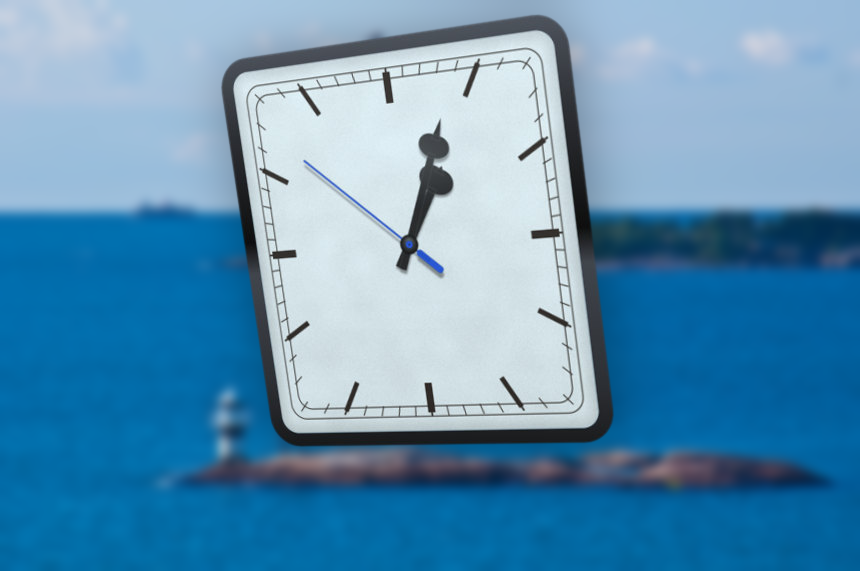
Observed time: 1h03m52s
